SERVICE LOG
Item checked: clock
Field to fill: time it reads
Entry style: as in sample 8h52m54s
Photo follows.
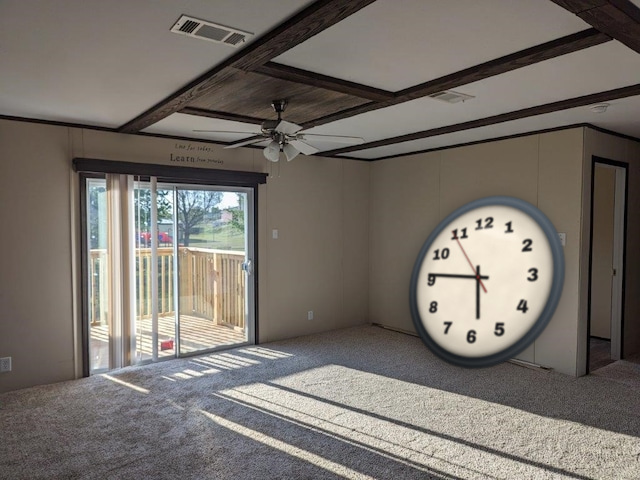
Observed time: 5h45m54s
